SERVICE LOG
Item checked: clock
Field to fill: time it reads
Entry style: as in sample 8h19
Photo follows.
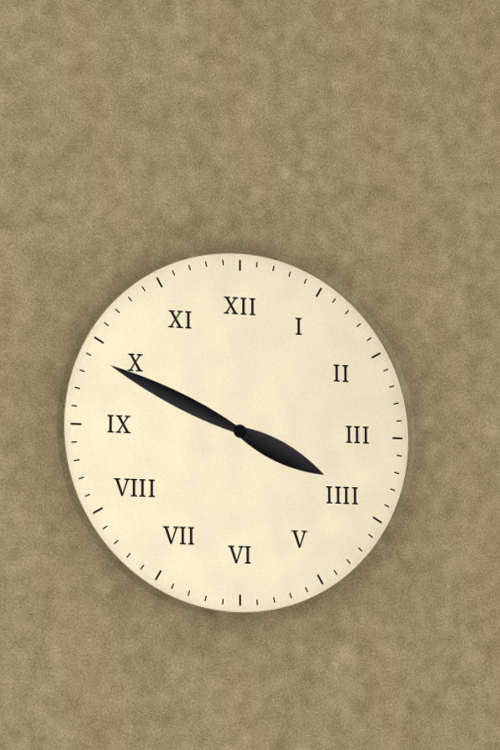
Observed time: 3h49
